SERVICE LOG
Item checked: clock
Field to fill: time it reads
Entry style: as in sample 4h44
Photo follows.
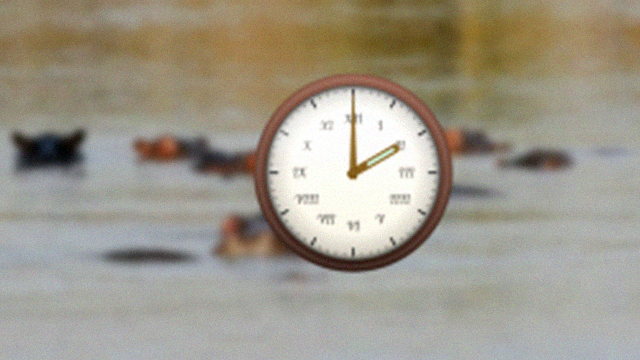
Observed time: 2h00
